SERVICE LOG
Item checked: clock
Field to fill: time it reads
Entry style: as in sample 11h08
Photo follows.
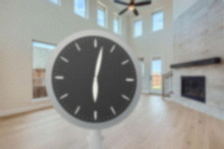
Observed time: 6h02
